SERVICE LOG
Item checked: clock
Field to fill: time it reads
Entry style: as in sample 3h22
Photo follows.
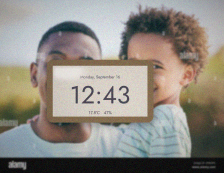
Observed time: 12h43
